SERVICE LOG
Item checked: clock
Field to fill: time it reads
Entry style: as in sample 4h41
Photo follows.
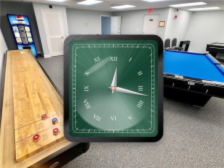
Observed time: 12h17
